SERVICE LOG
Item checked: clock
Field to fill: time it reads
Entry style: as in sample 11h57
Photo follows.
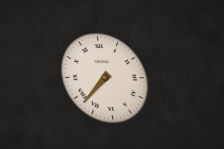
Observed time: 7h38
